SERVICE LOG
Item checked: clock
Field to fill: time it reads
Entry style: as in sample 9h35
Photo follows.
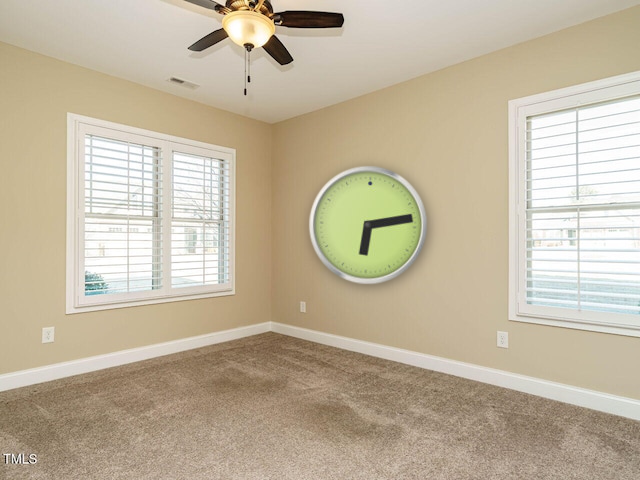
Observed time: 6h13
